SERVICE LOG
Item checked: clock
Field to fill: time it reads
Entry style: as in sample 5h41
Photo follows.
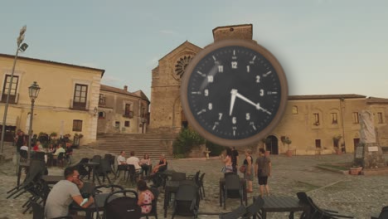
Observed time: 6h20
